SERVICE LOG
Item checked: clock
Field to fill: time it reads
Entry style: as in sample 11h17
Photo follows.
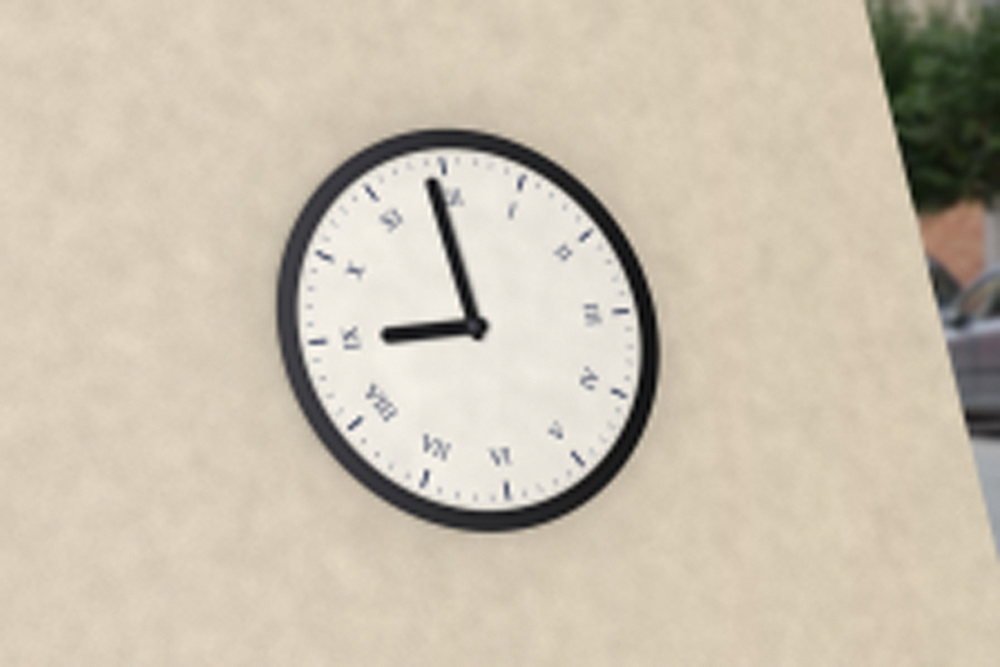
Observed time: 8h59
